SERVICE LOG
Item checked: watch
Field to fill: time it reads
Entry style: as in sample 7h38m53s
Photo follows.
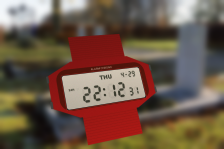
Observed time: 22h12m31s
